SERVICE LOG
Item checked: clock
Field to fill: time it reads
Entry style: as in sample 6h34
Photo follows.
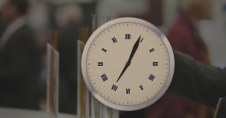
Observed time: 7h04
